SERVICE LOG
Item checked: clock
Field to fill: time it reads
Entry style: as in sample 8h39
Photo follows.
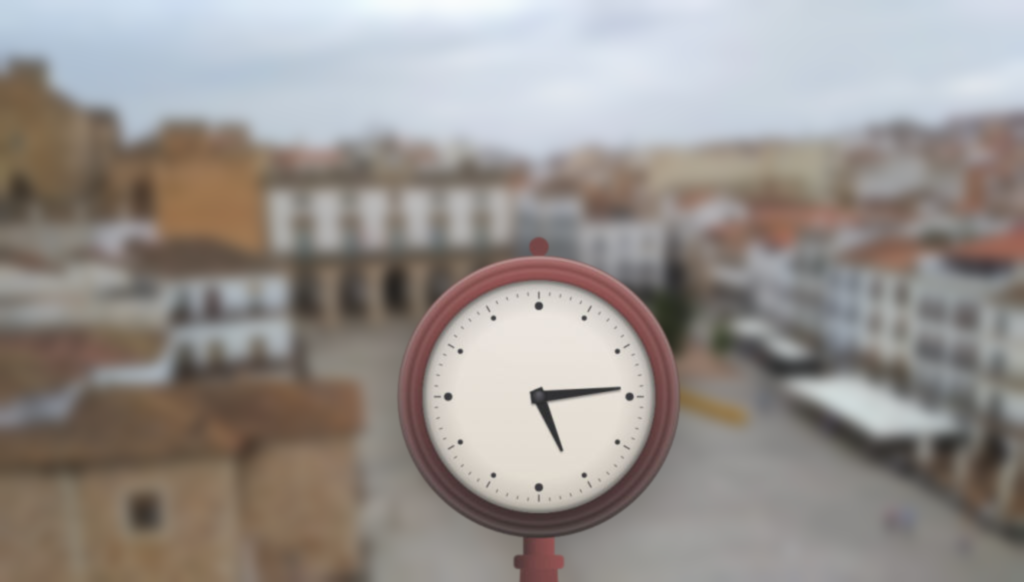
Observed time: 5h14
